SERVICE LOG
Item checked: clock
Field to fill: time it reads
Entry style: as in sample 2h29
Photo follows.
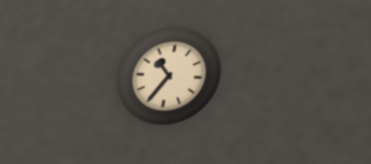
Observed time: 10h35
